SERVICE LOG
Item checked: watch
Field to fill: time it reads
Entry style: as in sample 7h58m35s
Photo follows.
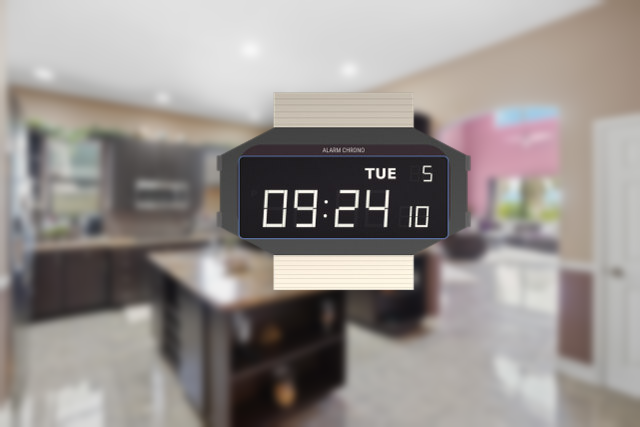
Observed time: 9h24m10s
